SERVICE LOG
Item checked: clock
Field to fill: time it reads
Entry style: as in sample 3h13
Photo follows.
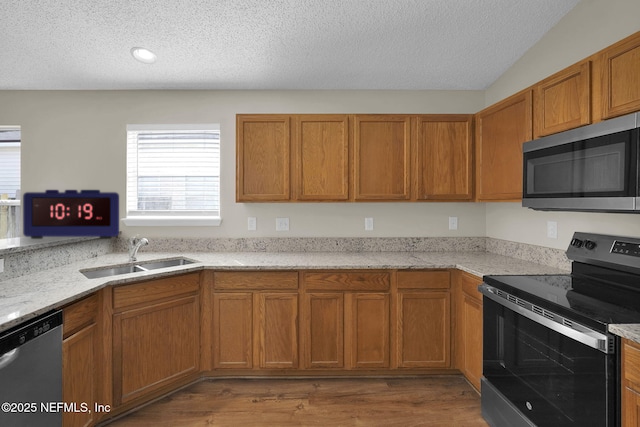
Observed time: 10h19
